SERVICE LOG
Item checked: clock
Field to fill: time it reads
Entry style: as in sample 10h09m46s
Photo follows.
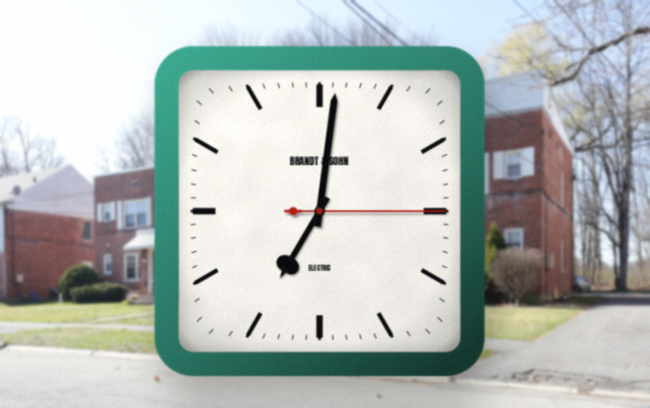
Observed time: 7h01m15s
